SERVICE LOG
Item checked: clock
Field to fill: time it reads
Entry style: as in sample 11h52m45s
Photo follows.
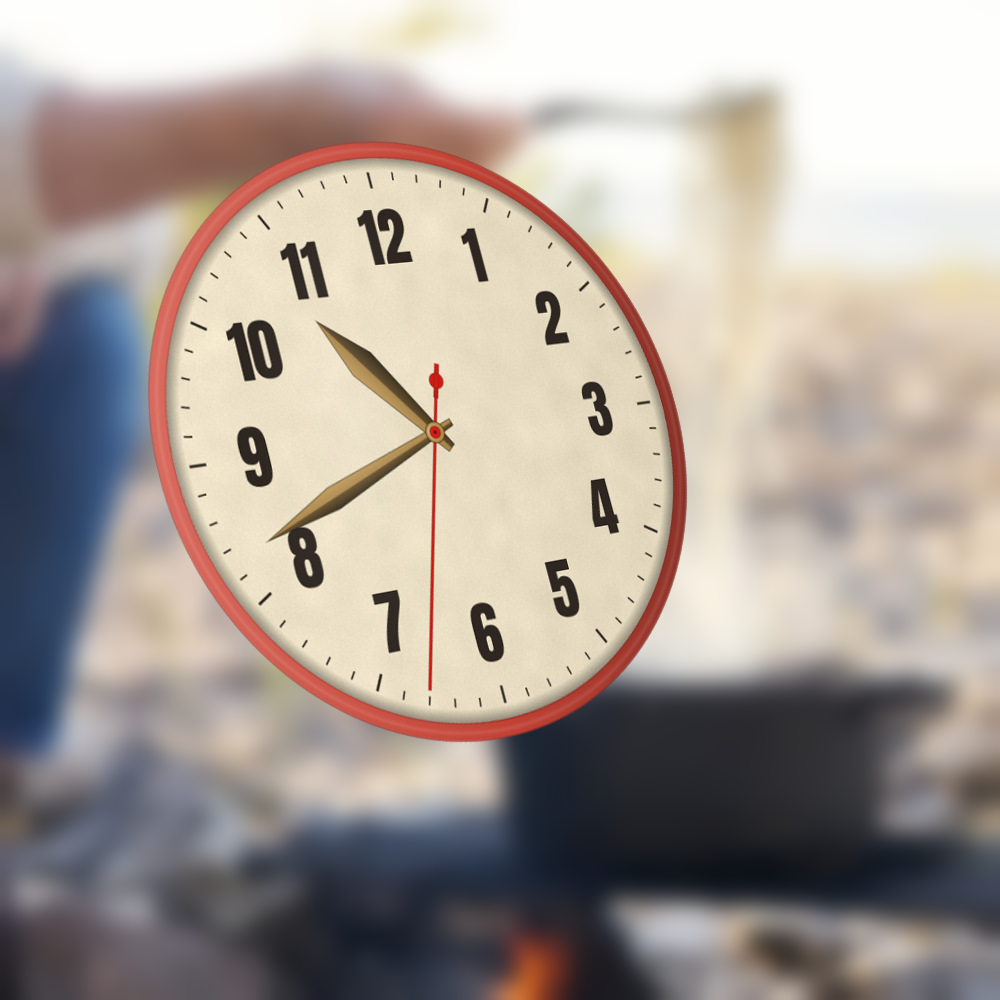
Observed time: 10h41m33s
